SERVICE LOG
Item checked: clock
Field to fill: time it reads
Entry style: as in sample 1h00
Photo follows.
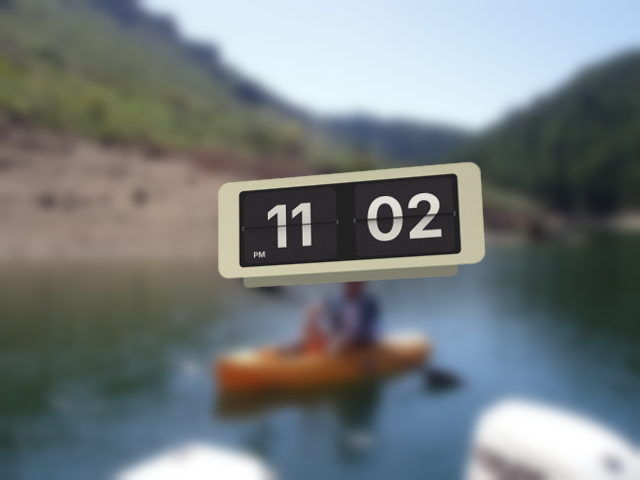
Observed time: 11h02
